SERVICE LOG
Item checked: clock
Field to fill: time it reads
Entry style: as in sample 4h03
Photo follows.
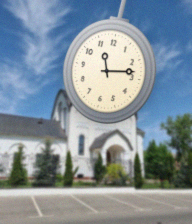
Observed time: 11h13
